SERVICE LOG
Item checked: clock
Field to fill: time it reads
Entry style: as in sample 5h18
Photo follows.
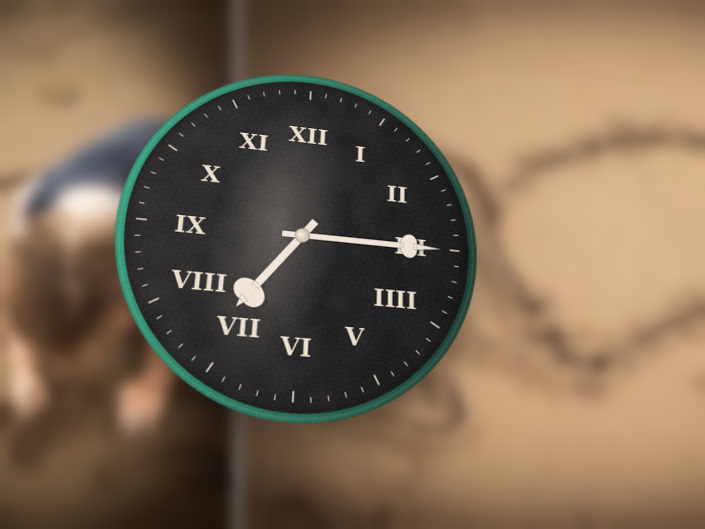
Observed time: 7h15
